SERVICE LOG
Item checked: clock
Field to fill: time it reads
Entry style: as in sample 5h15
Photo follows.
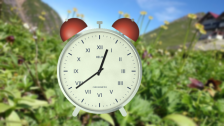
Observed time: 12h39
